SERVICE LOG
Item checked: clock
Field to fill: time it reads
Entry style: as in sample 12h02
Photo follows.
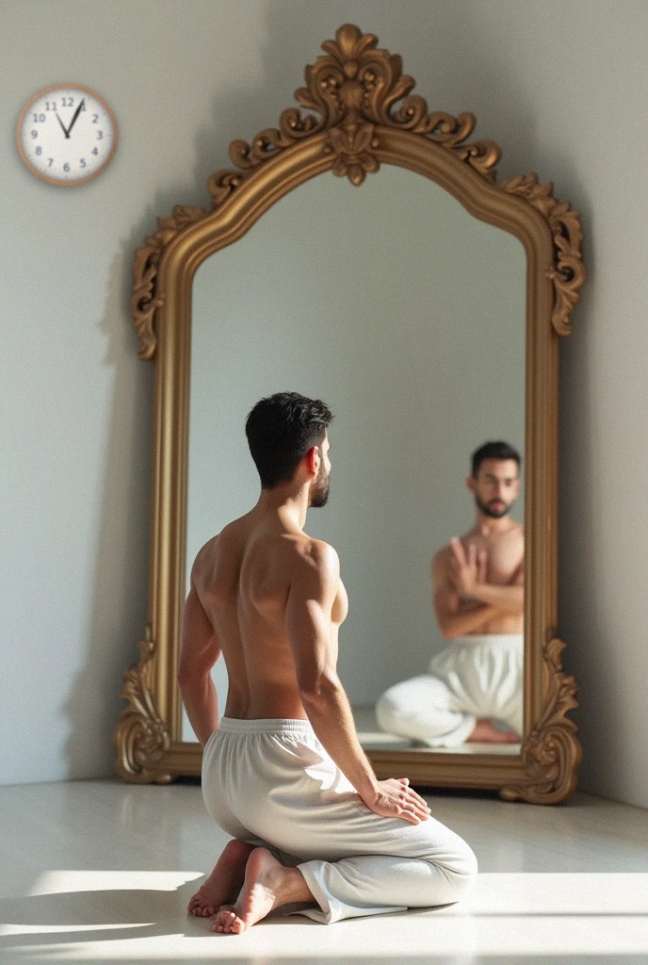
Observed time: 11h04
